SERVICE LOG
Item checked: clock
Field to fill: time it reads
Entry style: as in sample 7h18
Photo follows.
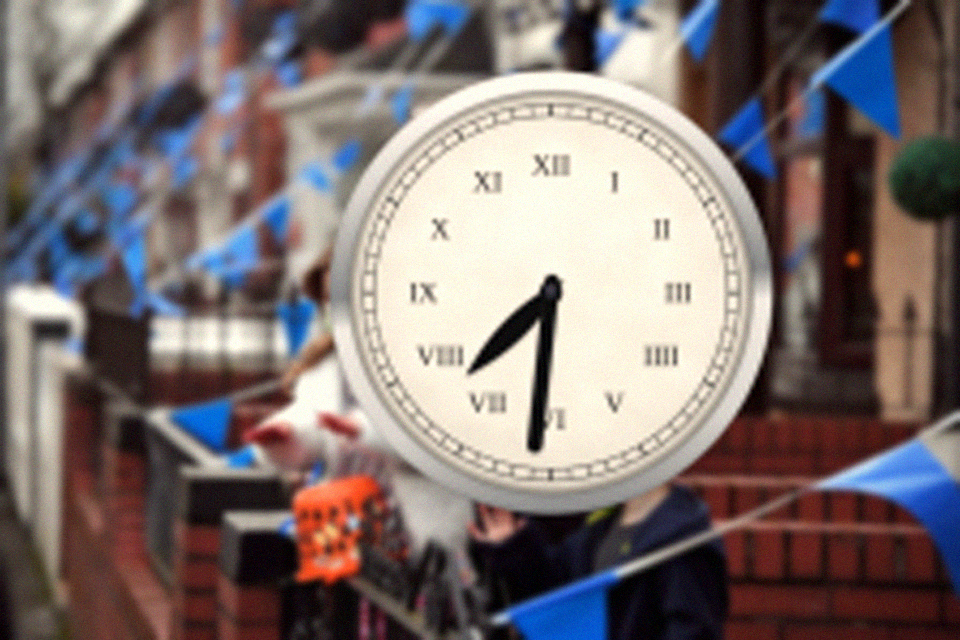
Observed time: 7h31
